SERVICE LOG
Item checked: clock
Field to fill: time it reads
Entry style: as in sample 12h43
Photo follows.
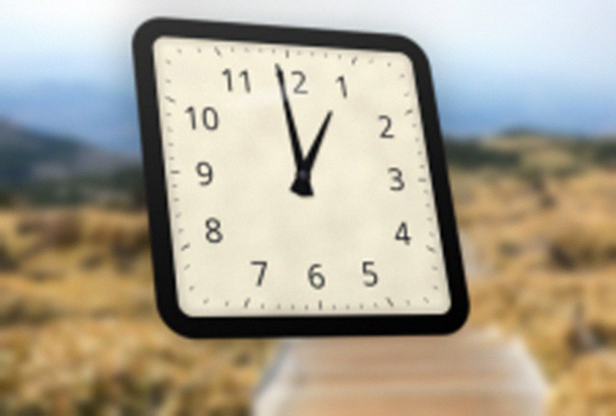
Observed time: 12h59
